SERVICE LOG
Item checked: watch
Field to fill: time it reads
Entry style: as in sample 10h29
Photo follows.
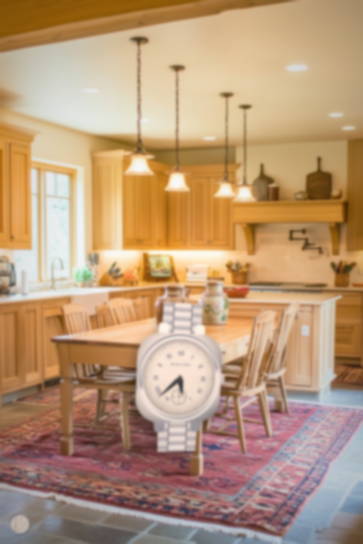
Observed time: 5h38
